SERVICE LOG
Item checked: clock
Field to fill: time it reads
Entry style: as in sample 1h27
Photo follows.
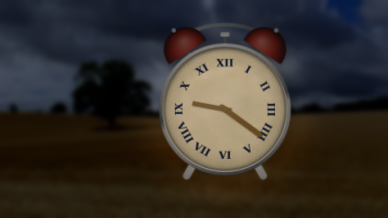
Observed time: 9h21
